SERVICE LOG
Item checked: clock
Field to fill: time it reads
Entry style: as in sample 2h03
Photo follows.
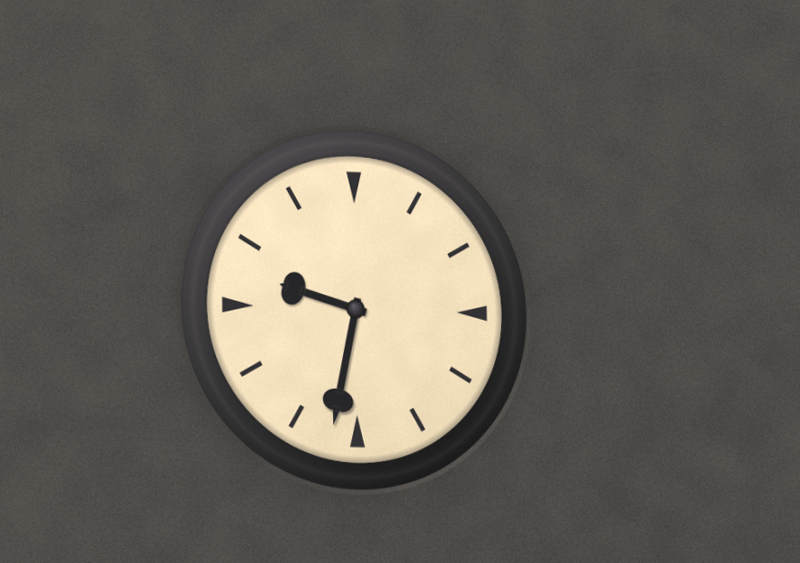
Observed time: 9h32
